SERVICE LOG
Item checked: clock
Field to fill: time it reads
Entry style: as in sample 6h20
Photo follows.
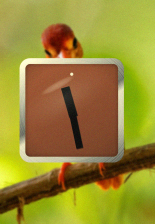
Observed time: 11h28
